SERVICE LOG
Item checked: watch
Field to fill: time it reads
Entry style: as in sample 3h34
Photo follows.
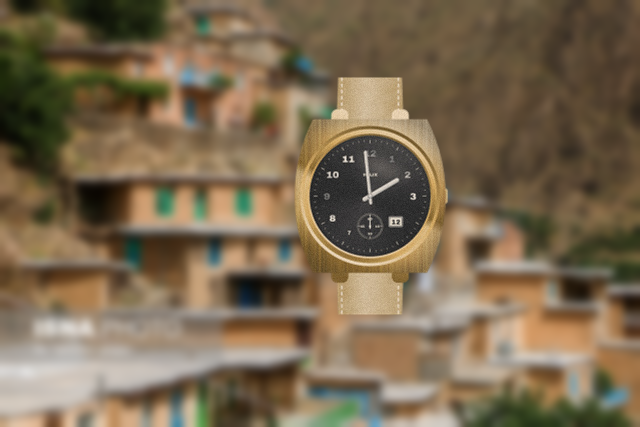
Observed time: 1h59
